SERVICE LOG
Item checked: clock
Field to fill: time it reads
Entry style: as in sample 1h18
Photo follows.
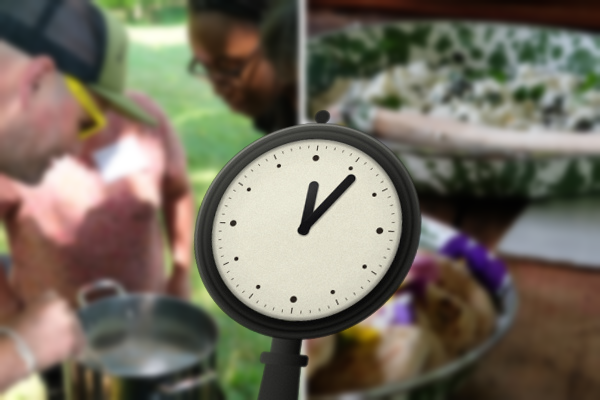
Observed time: 12h06
